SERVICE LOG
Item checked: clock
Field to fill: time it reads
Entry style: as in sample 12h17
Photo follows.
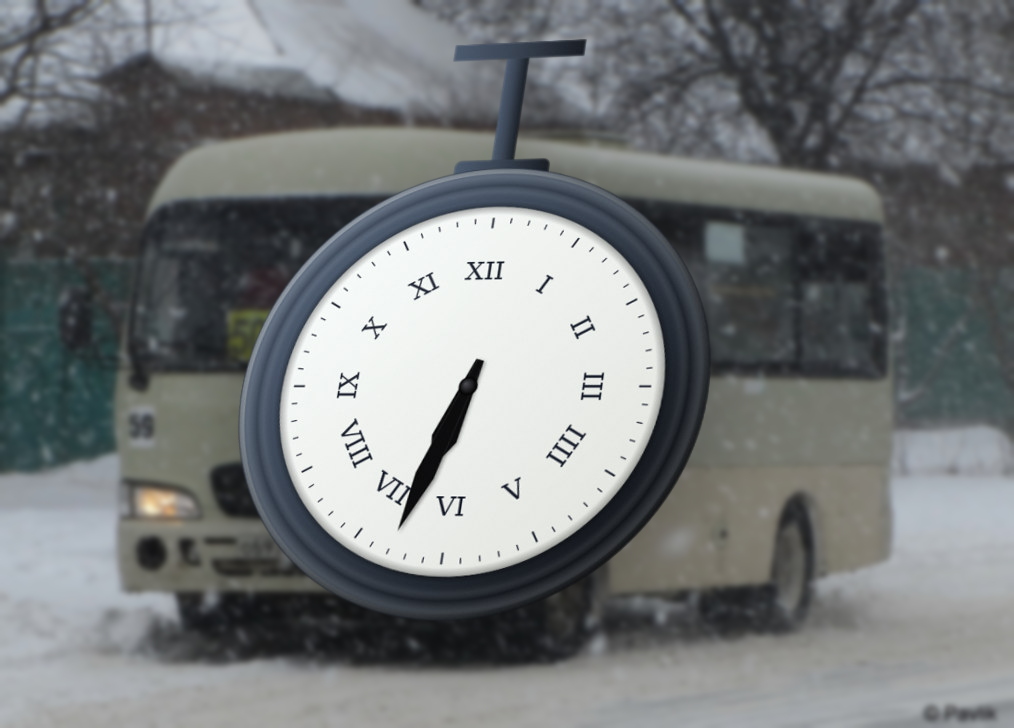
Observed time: 6h33
